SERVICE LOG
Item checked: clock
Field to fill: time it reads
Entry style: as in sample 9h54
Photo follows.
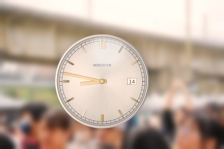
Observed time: 8h47
